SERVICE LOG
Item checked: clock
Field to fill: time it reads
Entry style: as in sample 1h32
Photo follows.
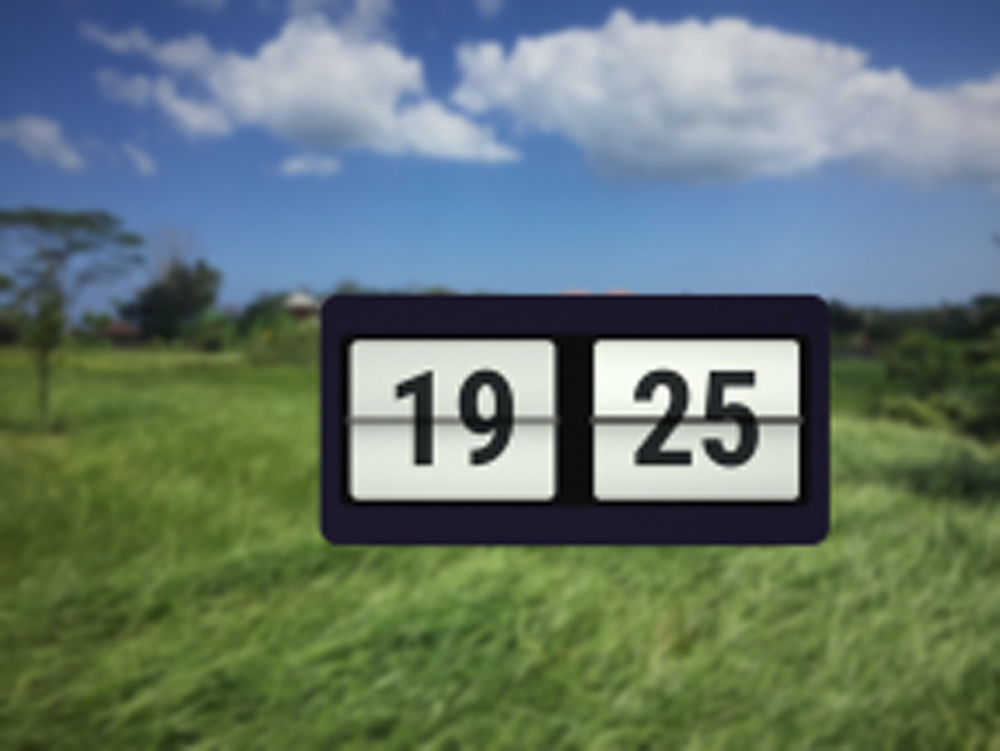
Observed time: 19h25
